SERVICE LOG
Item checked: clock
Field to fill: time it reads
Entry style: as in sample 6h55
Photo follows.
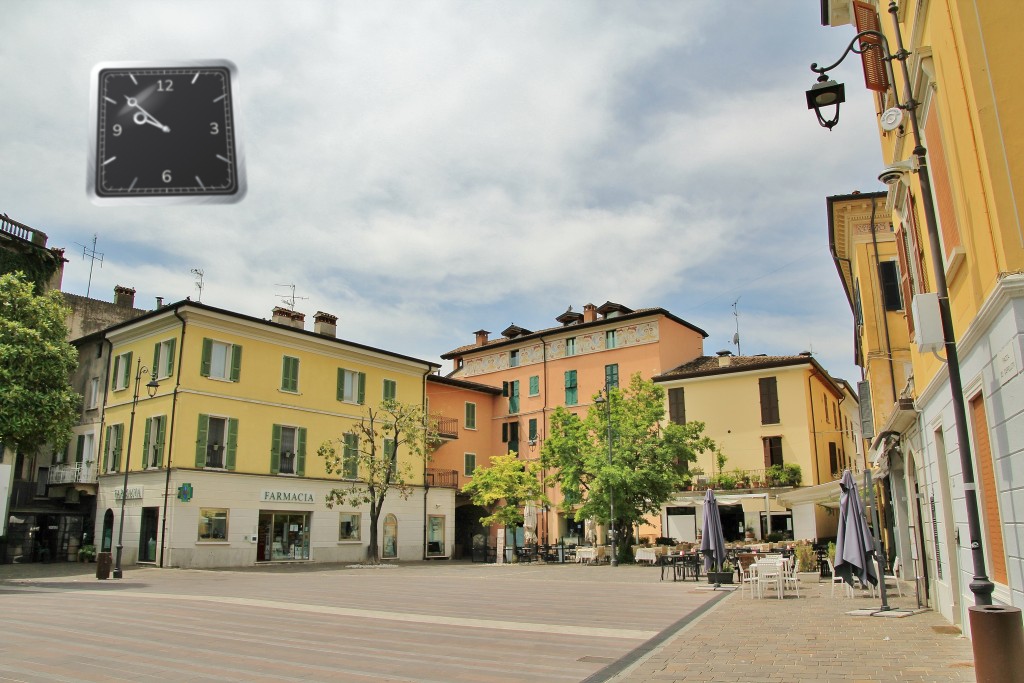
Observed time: 9h52
